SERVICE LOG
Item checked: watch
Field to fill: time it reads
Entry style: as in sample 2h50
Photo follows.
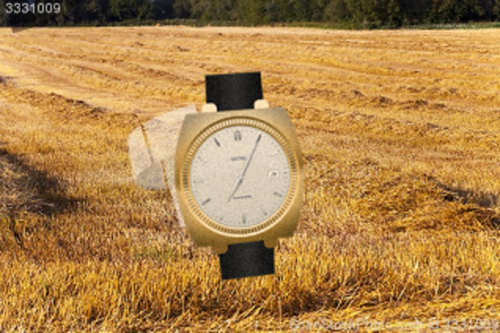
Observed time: 7h05
